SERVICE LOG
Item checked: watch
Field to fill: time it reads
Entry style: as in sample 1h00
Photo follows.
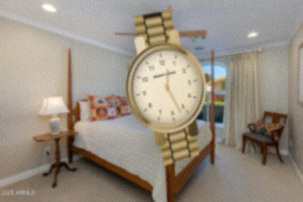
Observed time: 12h27
